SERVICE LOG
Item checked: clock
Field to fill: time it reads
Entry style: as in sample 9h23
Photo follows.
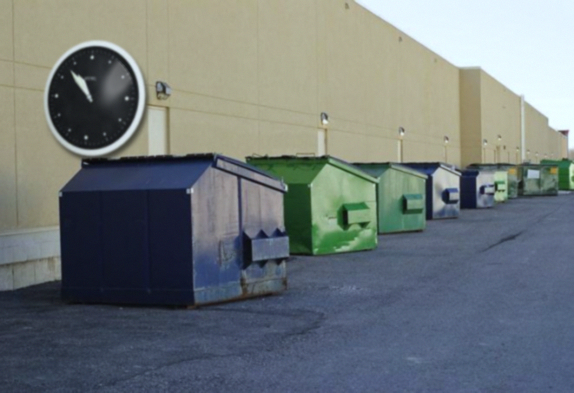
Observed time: 10h53
